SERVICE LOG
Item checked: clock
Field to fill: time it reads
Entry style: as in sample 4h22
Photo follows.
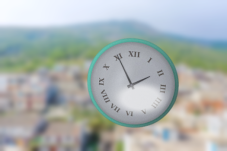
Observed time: 1h55
